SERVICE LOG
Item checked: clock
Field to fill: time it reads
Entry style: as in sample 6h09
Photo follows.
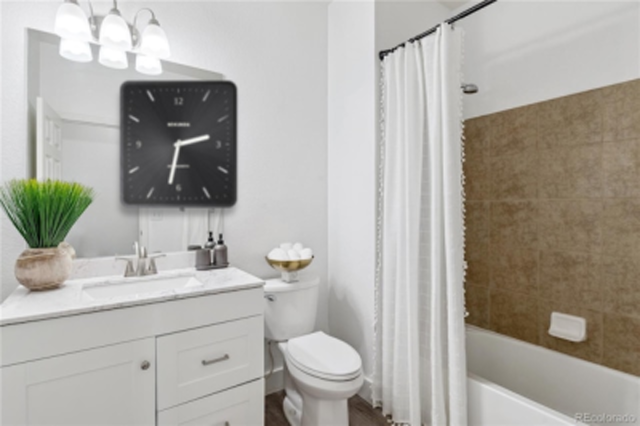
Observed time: 2h32
